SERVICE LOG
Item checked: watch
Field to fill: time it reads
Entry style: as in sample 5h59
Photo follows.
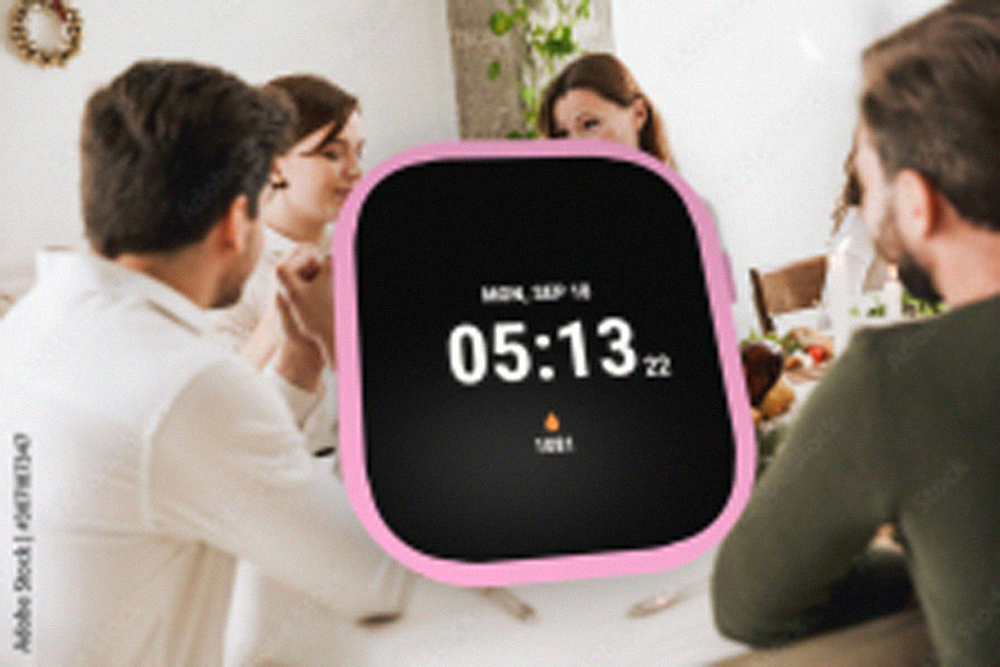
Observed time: 5h13
